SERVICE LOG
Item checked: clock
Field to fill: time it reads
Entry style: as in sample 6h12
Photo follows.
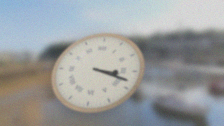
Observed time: 3h18
